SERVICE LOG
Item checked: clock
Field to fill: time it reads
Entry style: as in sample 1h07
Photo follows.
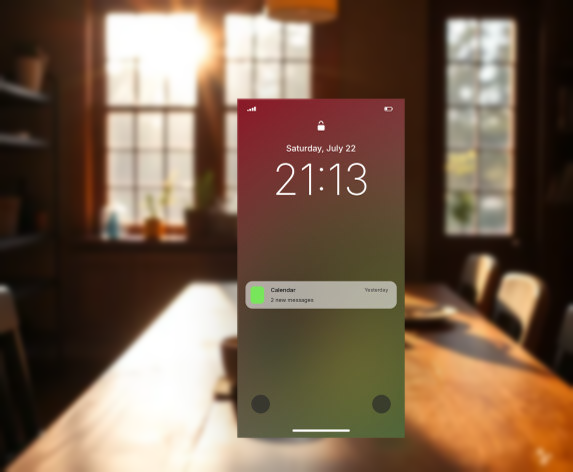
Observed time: 21h13
